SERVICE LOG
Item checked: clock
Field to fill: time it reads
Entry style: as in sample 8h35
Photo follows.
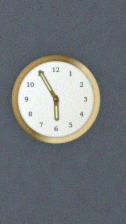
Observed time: 5h55
